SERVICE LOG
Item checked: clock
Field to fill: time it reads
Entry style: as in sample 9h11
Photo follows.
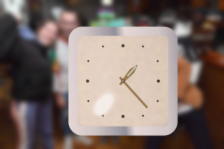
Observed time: 1h23
